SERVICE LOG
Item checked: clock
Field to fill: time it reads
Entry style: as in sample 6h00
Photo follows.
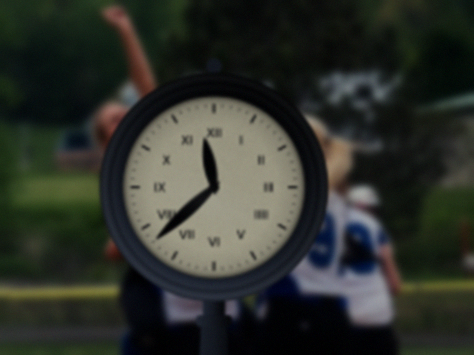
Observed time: 11h38
